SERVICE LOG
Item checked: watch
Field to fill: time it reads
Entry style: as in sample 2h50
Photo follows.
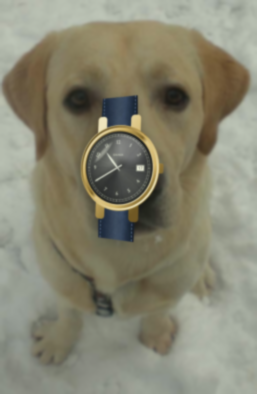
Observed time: 10h40
